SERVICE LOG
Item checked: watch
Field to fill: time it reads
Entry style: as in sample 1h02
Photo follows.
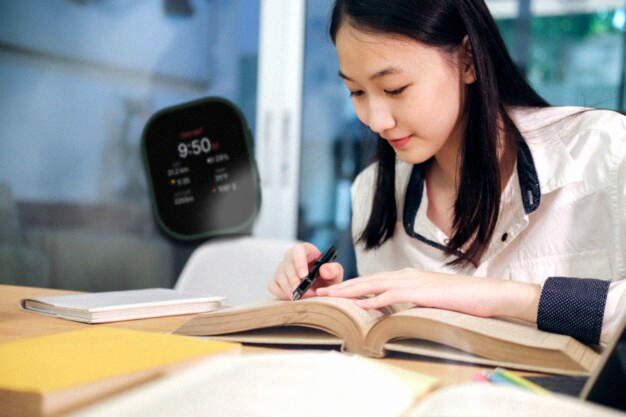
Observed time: 9h50
